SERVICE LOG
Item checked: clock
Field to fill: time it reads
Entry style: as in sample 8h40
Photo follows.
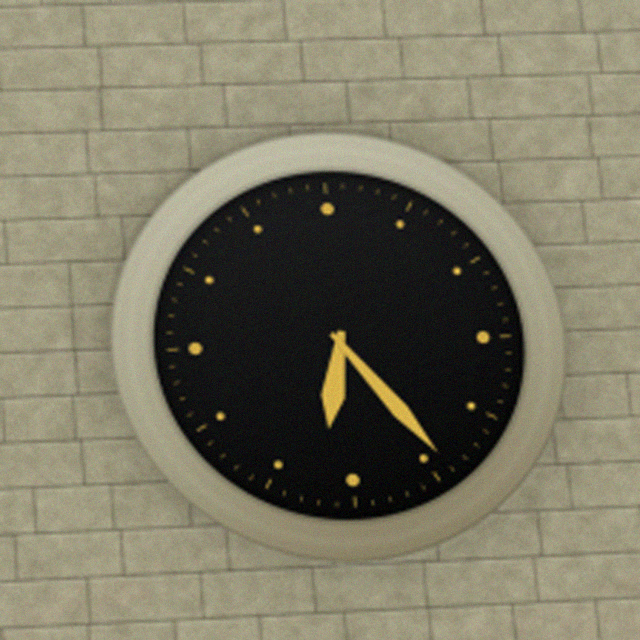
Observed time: 6h24
